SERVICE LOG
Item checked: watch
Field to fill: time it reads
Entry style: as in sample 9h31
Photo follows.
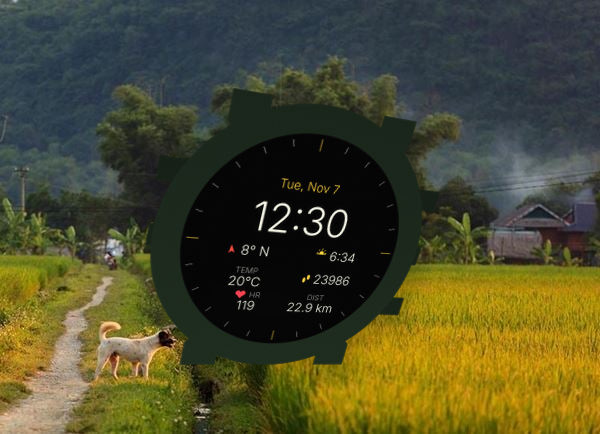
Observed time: 12h30
